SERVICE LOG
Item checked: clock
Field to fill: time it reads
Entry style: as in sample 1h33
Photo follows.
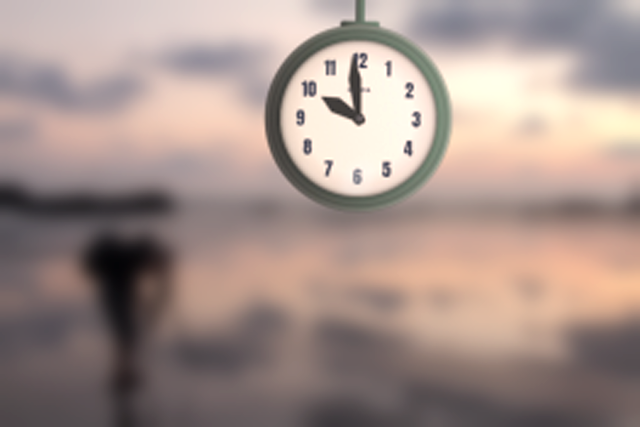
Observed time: 9h59
